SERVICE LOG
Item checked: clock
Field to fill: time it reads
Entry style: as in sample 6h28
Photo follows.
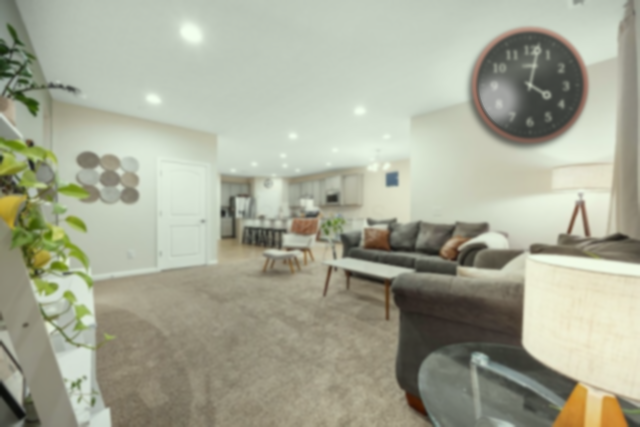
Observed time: 4h02
